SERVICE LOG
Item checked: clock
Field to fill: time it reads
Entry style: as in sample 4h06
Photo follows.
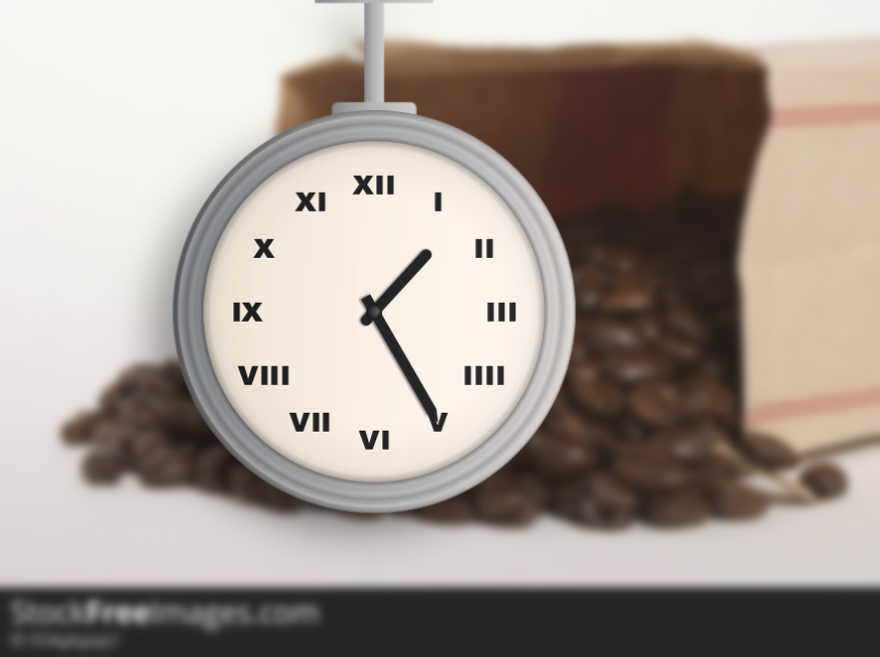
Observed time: 1h25
